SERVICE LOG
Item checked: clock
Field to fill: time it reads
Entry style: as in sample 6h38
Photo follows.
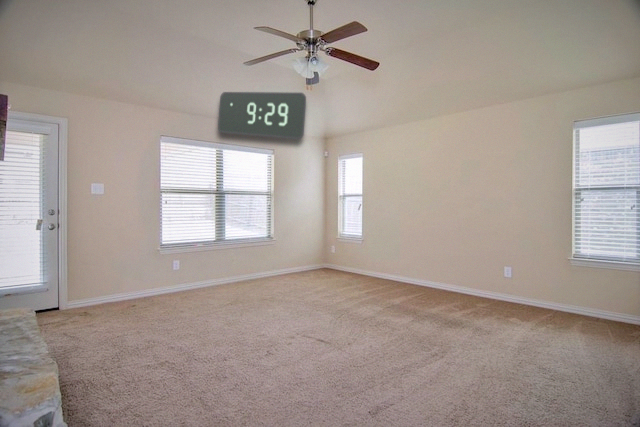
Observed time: 9h29
